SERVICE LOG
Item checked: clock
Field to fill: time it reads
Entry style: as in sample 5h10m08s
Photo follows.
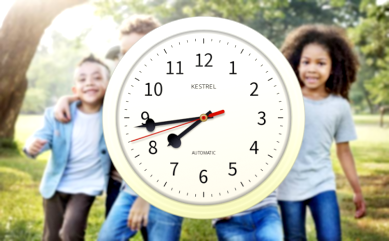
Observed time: 7h43m42s
